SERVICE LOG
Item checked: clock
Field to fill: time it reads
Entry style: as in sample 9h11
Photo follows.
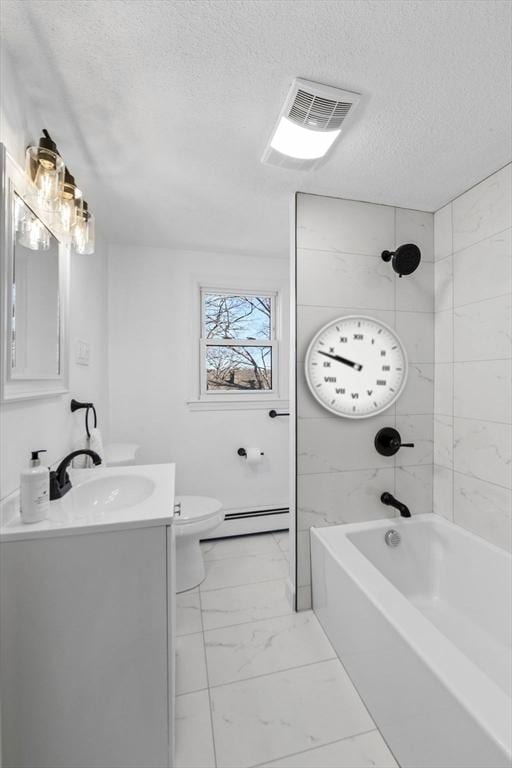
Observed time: 9h48
